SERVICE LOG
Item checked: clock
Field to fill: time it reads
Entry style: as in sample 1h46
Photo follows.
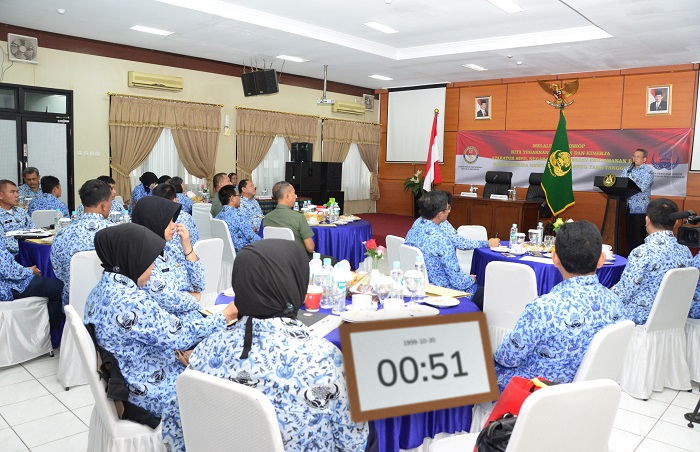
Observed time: 0h51
